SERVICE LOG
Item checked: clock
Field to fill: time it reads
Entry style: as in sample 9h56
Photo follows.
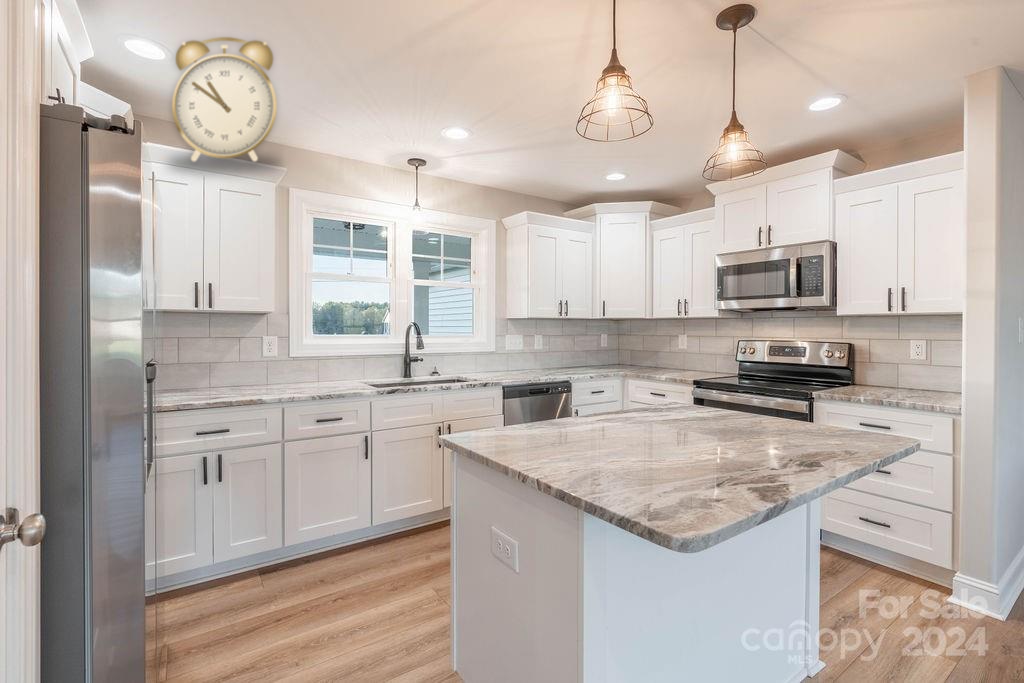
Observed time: 10h51
